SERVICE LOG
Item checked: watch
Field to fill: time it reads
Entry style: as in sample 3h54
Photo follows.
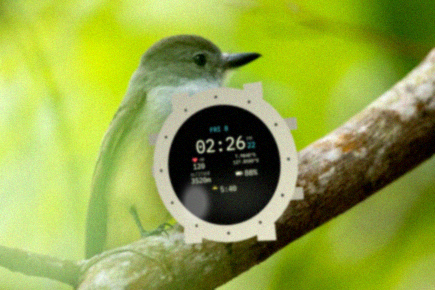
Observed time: 2h26
